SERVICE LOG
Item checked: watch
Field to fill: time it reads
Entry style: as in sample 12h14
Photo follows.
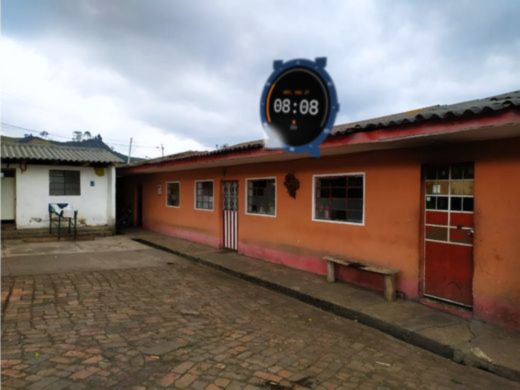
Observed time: 8h08
